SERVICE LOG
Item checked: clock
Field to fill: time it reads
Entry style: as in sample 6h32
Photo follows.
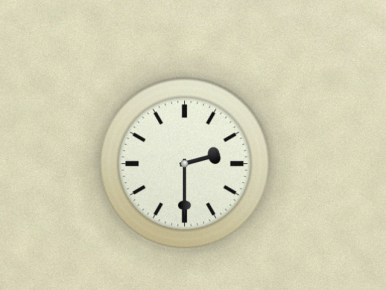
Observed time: 2h30
